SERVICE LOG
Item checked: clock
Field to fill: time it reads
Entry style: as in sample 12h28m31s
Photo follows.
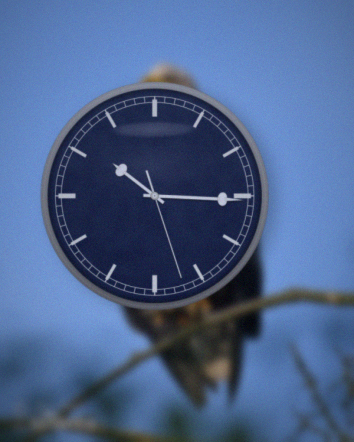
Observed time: 10h15m27s
